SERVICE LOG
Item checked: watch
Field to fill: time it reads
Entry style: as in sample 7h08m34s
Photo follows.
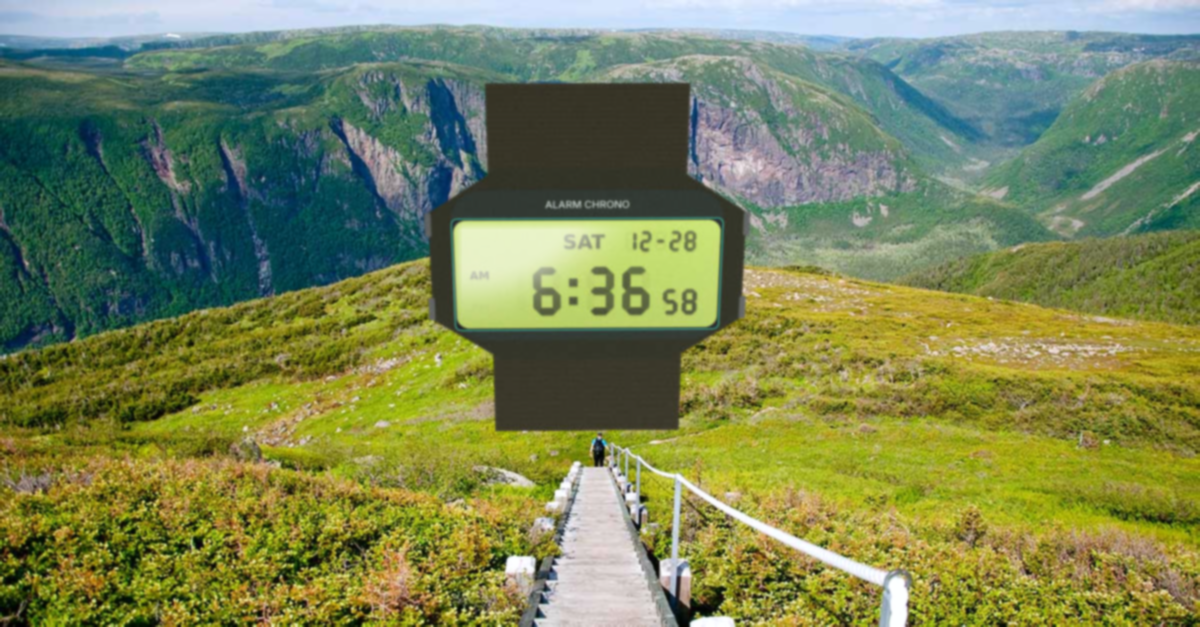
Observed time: 6h36m58s
